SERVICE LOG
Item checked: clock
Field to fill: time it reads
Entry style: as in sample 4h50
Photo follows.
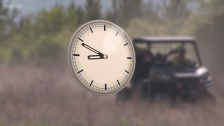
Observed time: 8h49
